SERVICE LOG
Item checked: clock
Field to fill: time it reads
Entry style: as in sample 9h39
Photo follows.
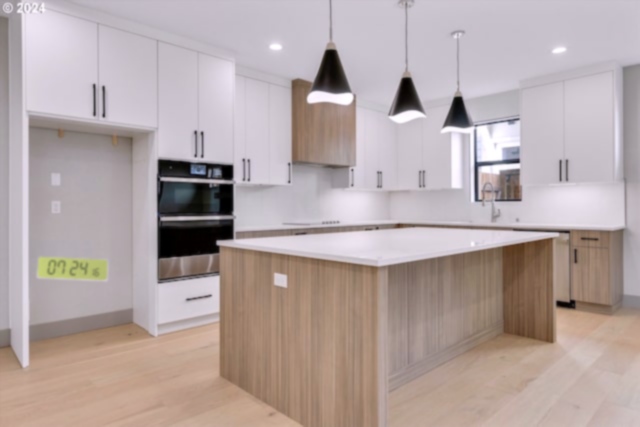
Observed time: 7h24
